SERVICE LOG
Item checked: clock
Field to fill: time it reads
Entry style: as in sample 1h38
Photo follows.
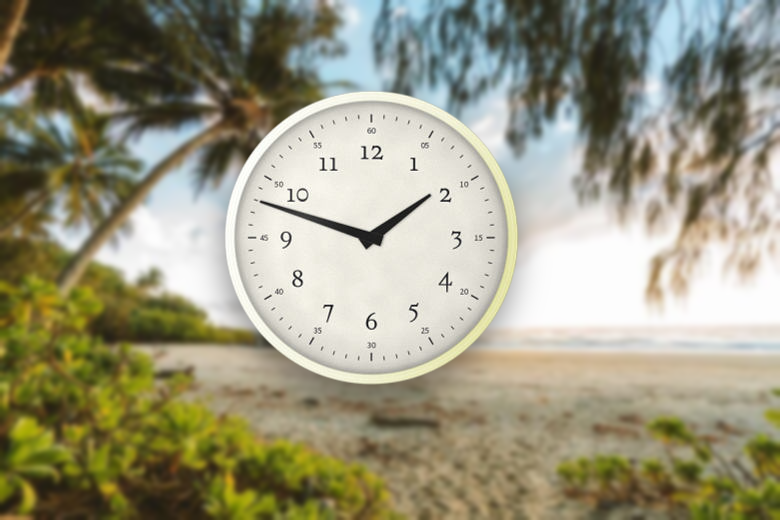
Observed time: 1h48
